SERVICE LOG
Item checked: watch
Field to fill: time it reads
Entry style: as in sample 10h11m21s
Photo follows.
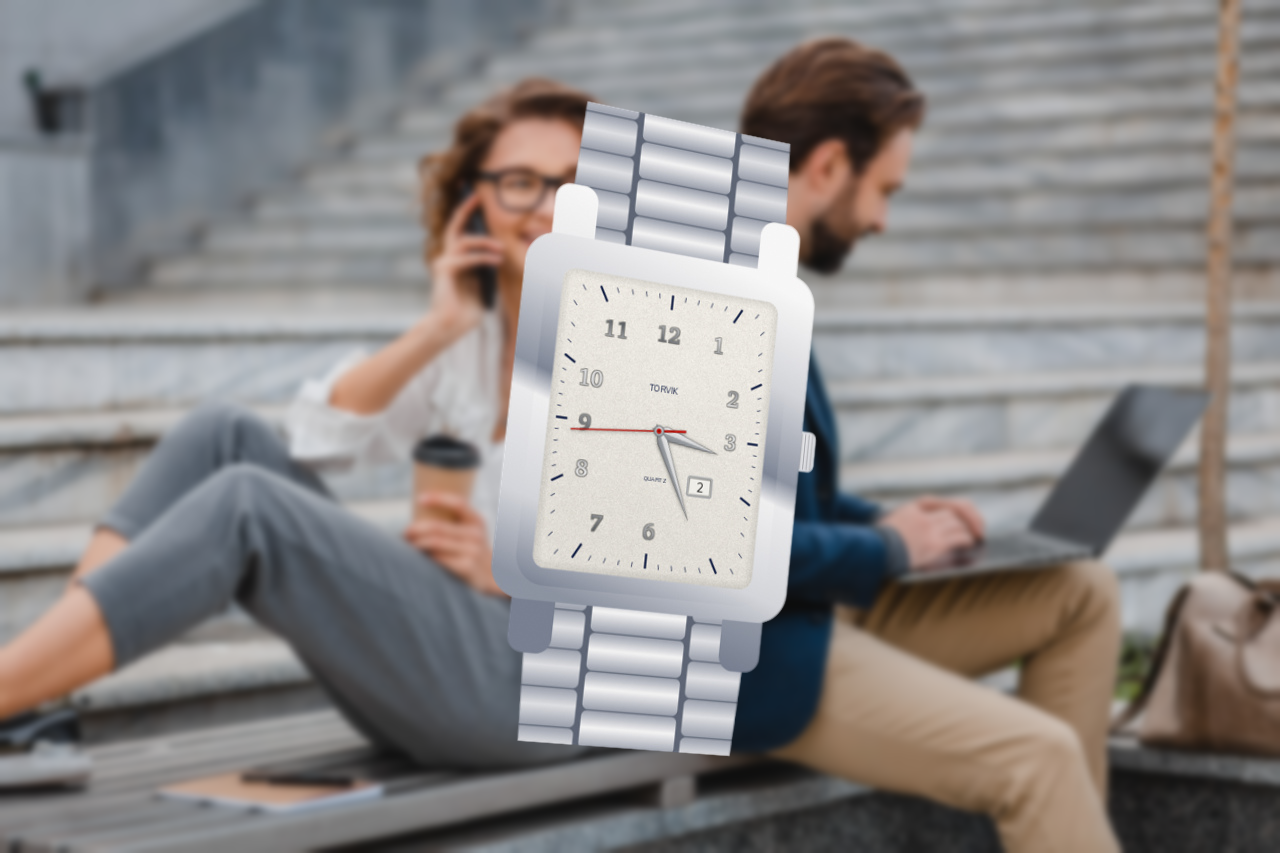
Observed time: 3h25m44s
